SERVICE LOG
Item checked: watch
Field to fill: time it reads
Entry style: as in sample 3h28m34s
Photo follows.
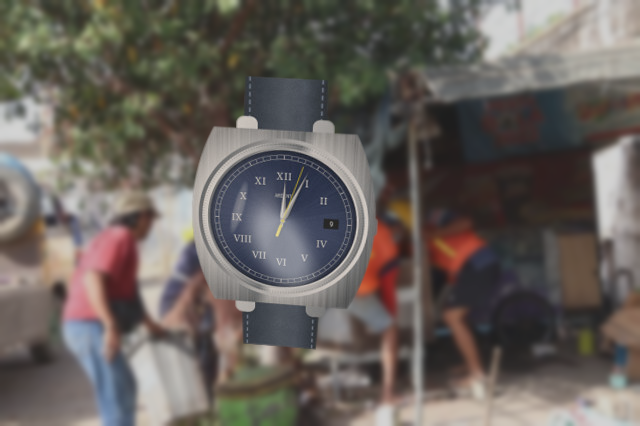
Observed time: 12h04m03s
